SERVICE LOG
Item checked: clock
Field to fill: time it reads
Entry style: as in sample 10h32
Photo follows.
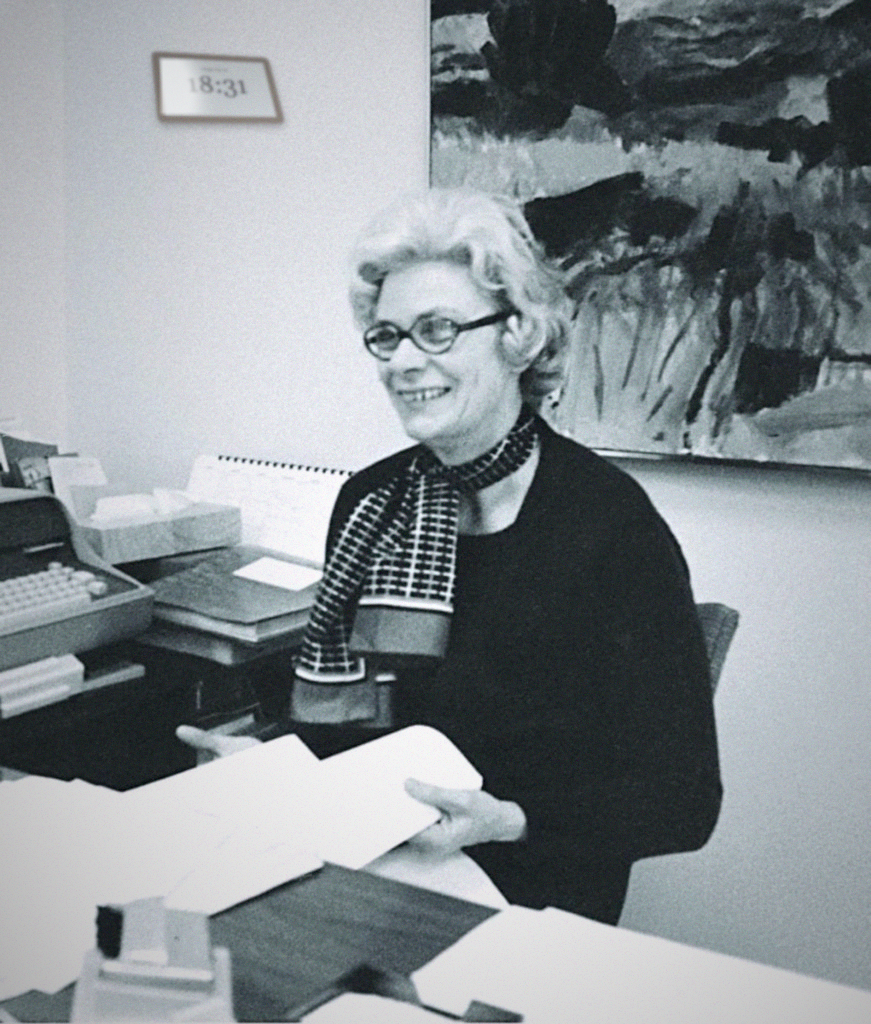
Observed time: 18h31
